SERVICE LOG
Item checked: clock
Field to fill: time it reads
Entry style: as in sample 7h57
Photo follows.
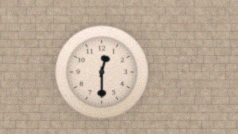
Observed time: 12h30
